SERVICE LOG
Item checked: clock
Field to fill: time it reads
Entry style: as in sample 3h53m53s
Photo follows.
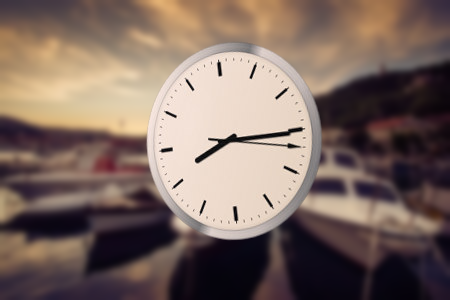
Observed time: 8h15m17s
